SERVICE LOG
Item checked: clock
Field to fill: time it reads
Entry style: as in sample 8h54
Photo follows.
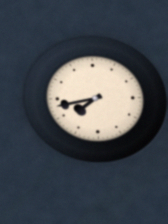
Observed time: 7h43
